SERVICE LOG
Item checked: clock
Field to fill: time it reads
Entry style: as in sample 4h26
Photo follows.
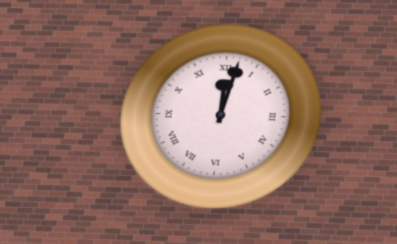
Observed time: 12h02
